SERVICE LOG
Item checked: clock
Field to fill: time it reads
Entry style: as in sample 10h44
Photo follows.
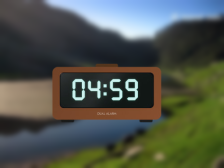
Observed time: 4h59
